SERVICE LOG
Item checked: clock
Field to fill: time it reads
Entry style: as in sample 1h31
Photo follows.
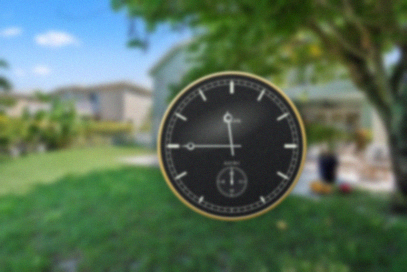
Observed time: 11h45
